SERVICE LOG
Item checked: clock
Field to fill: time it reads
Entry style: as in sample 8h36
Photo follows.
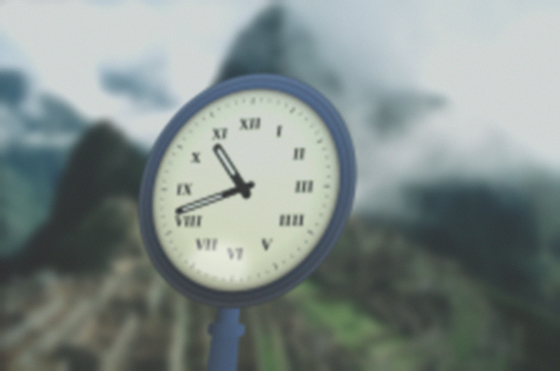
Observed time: 10h42
